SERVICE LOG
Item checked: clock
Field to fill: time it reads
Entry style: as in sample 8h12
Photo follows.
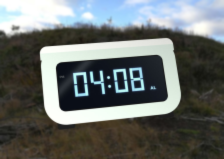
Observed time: 4h08
